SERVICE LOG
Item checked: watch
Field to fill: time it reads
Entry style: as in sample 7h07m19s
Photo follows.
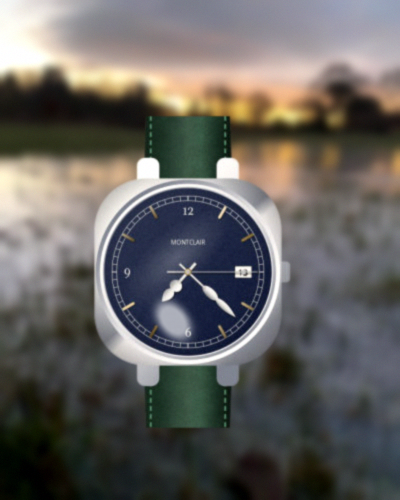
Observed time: 7h22m15s
